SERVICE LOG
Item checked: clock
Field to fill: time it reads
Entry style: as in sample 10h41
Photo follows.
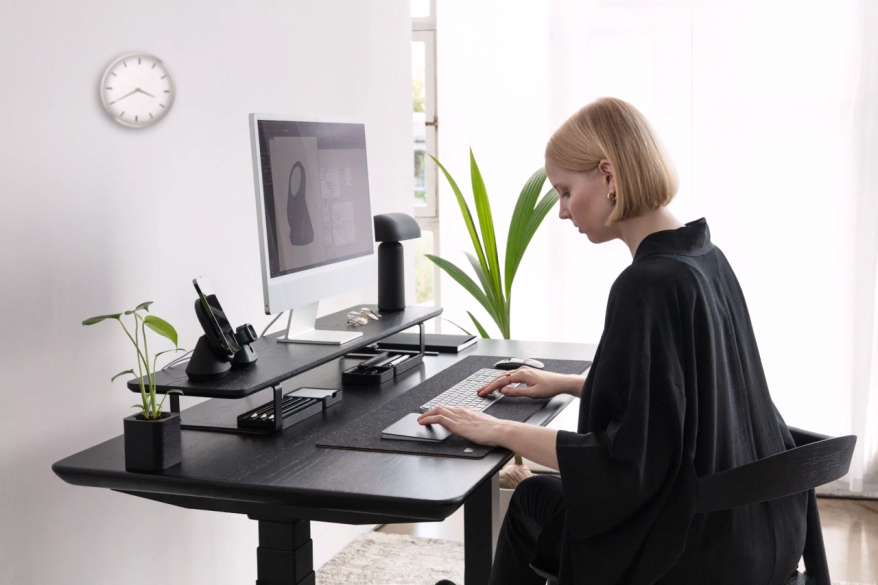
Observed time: 3h40
